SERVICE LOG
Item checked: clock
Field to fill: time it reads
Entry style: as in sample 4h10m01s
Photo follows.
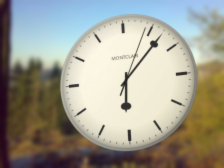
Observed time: 6h07m04s
